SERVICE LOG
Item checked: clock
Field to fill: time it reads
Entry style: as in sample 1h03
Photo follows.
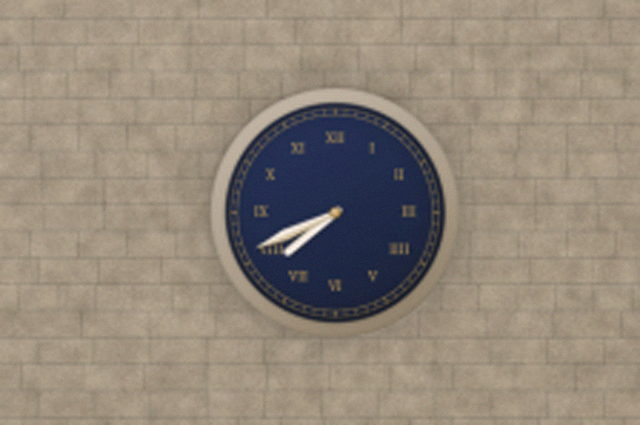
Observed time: 7h41
